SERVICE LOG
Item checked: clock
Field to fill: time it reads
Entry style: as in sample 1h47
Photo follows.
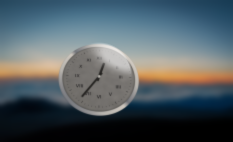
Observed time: 12h36
